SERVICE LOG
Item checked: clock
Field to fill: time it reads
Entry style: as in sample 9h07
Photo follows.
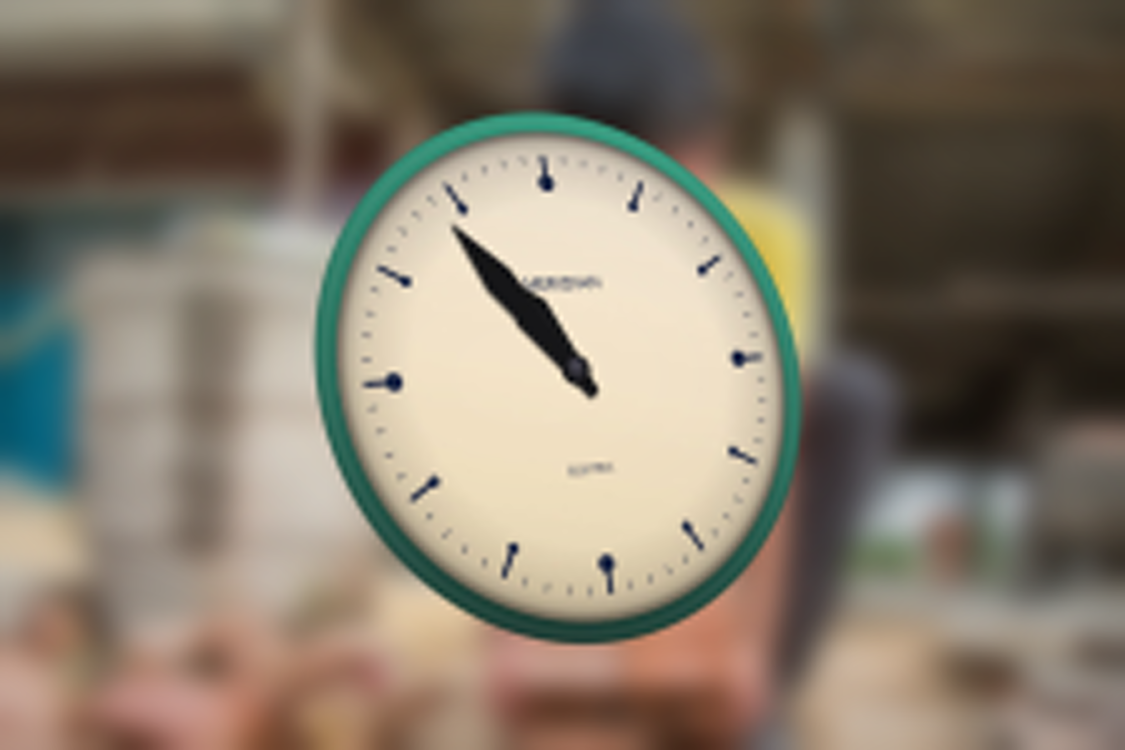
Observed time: 10h54
